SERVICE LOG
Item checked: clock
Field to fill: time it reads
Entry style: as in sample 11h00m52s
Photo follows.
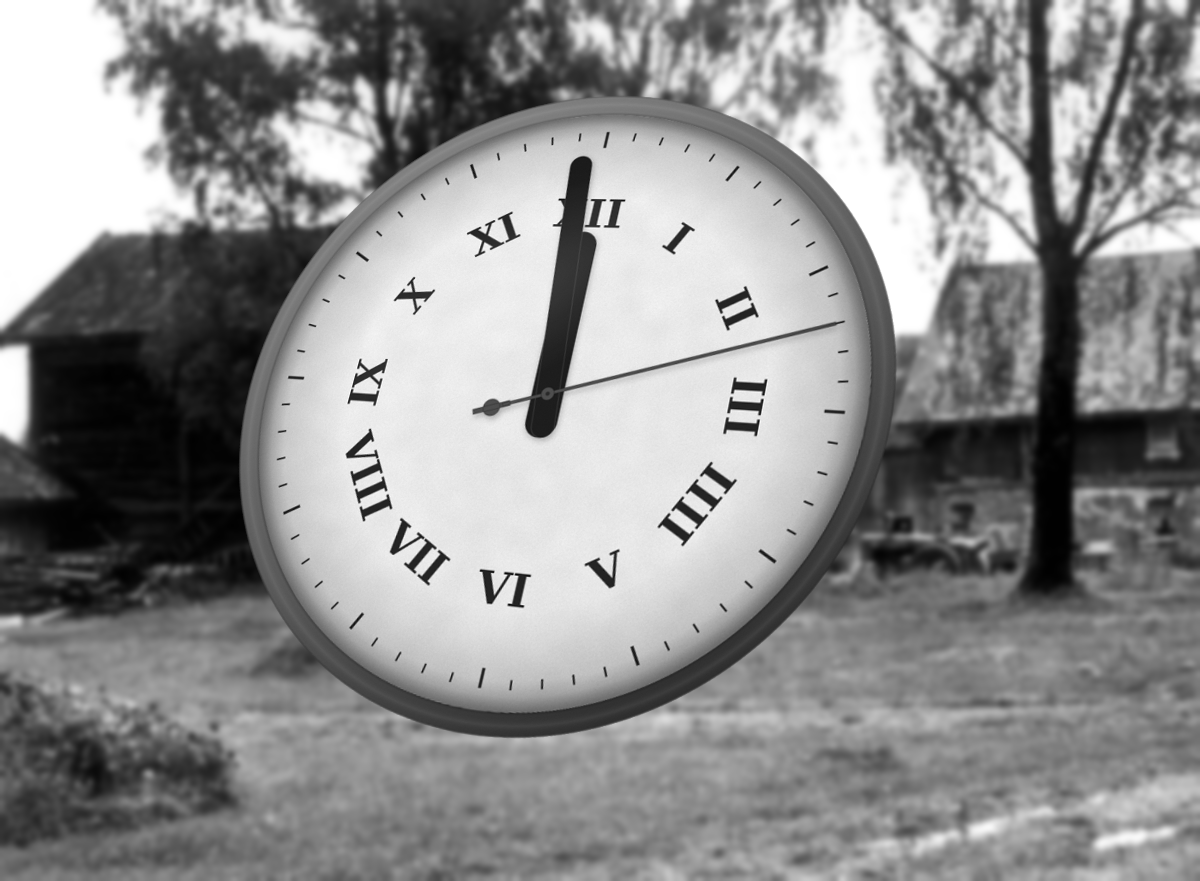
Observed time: 11h59m12s
